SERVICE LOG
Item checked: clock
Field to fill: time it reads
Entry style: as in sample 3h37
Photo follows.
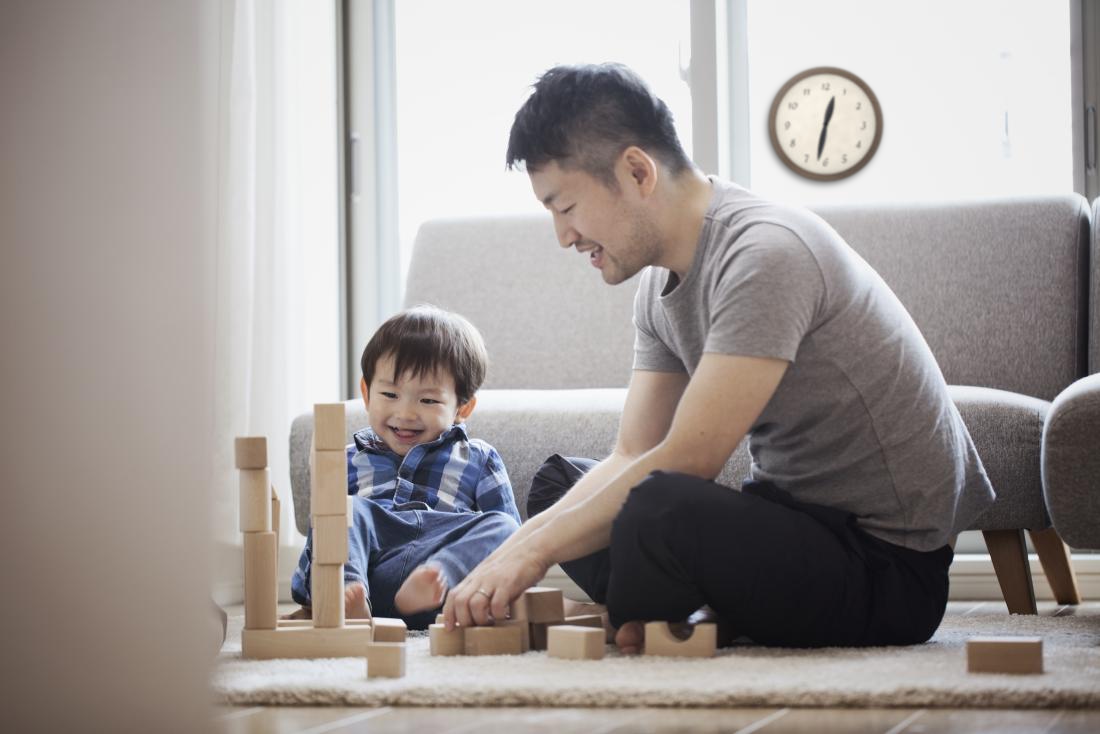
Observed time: 12h32
